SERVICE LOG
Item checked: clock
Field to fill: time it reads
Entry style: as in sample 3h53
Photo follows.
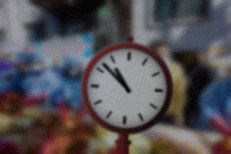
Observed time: 10h52
